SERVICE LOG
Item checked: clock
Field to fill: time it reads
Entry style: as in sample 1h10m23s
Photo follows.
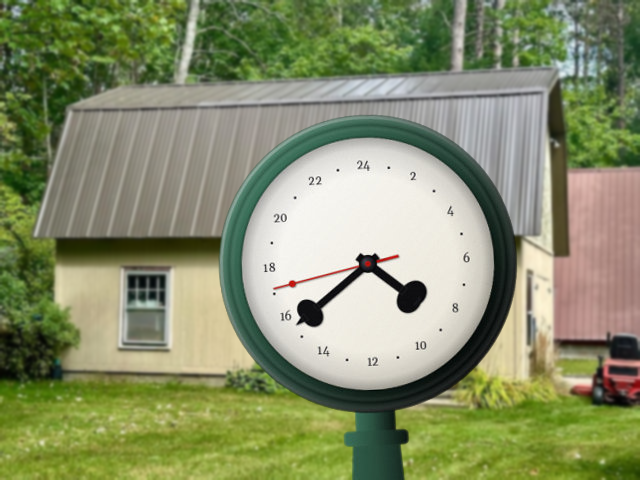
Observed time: 8h38m43s
